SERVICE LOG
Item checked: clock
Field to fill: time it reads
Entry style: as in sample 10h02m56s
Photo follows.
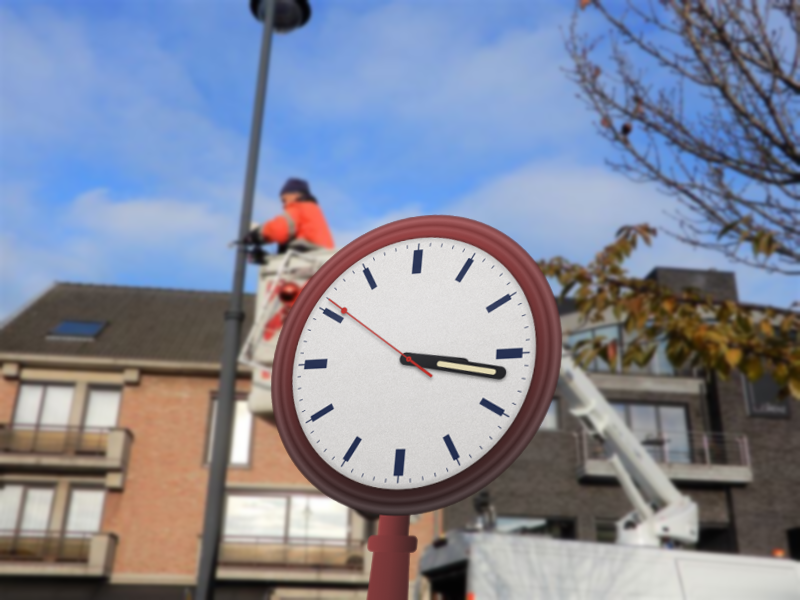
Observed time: 3h16m51s
